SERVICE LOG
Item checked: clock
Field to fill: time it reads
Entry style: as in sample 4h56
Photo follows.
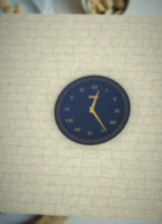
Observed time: 12h24
